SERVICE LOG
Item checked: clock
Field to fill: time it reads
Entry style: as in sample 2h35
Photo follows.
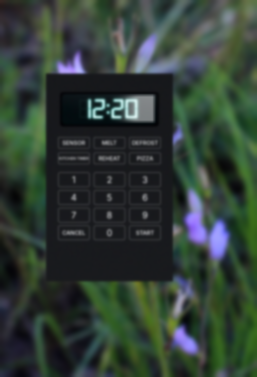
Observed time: 12h20
